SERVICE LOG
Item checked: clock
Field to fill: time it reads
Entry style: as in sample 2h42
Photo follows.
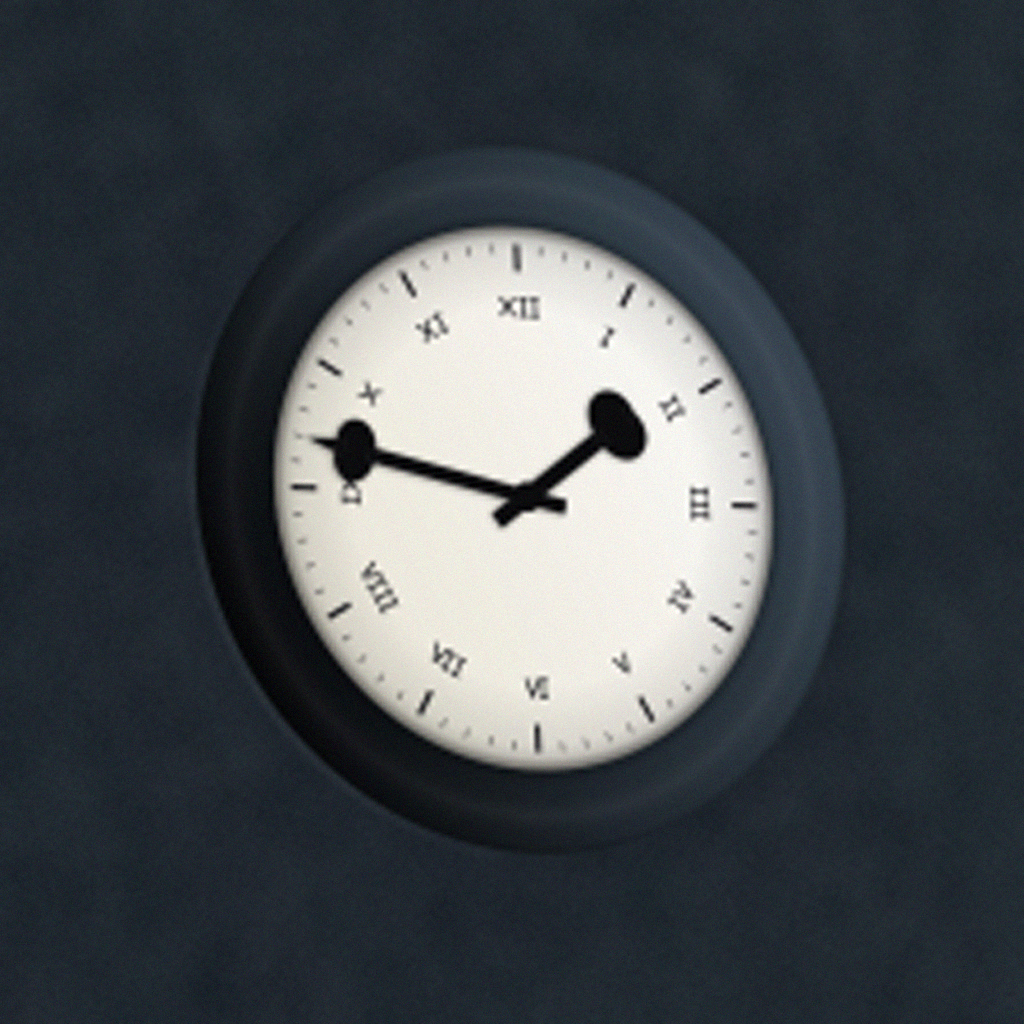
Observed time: 1h47
